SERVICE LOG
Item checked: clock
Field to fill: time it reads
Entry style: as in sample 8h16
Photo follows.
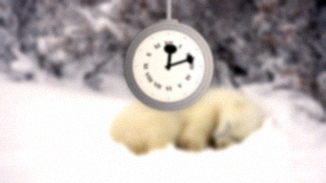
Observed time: 12h12
